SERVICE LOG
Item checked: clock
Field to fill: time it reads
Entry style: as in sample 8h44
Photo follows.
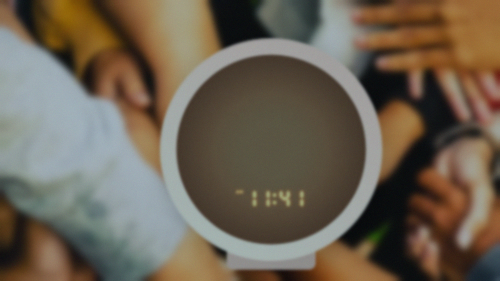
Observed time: 11h41
